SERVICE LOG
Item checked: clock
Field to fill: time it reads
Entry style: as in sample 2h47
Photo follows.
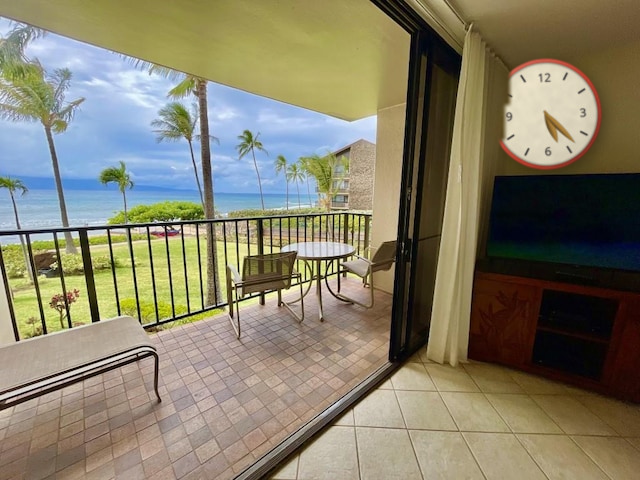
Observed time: 5h23
